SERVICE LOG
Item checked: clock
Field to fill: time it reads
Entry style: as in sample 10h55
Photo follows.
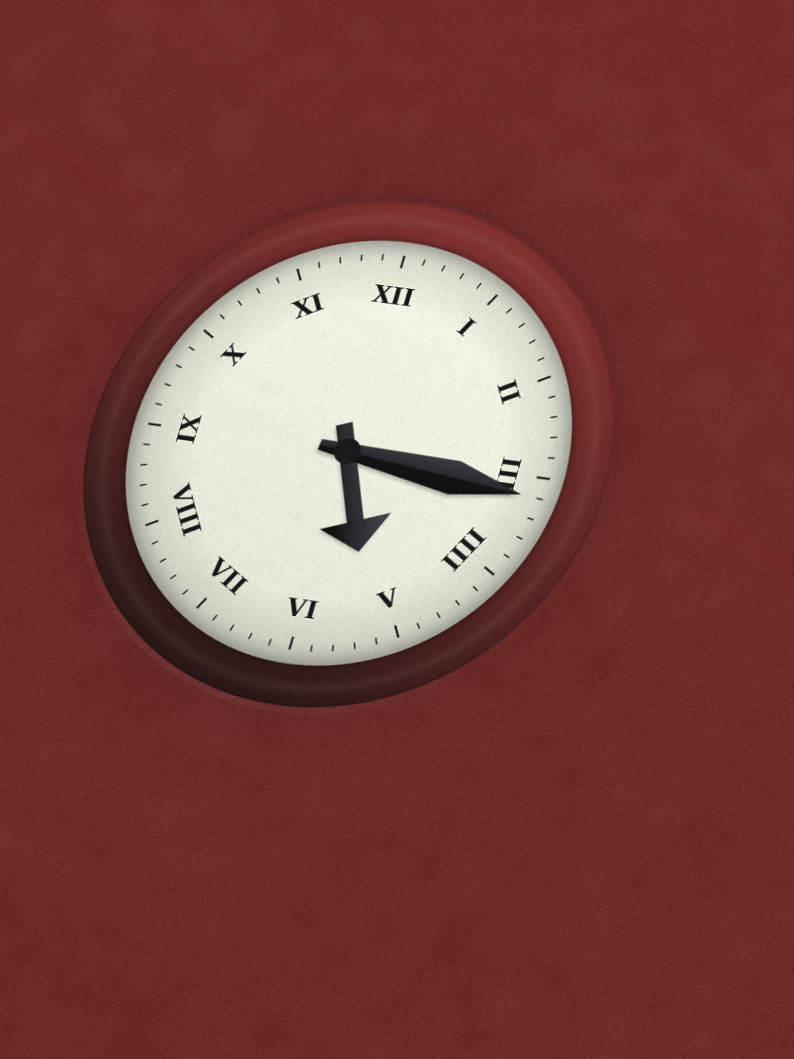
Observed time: 5h16
